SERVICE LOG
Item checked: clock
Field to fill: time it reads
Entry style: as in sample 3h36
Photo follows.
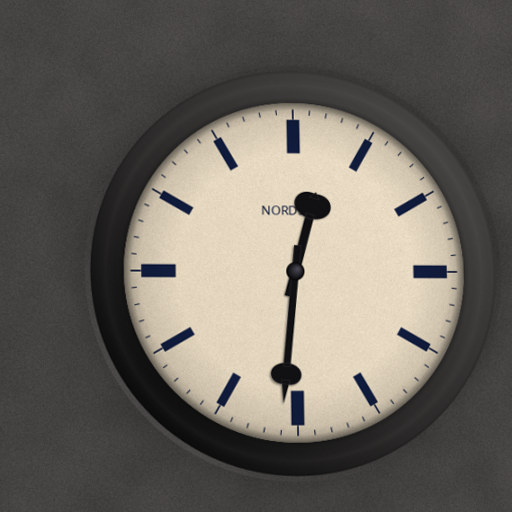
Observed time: 12h31
